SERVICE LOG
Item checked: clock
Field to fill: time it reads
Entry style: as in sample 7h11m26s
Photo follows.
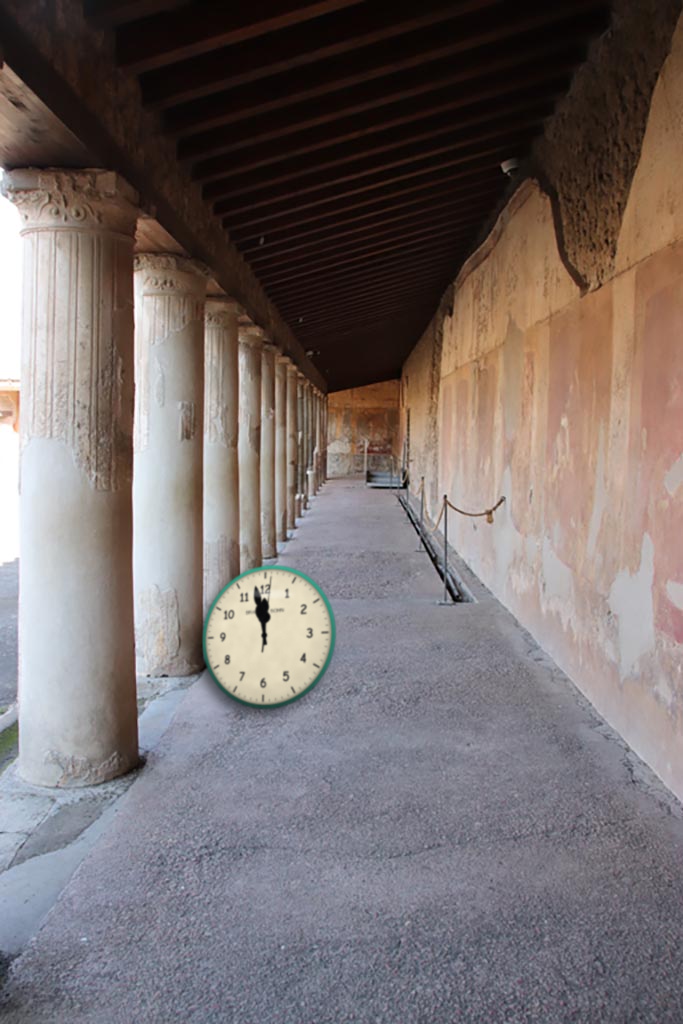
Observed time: 11h58m01s
